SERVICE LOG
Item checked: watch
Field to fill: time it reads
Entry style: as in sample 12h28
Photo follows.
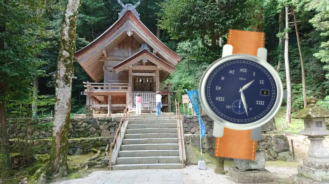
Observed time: 1h27
